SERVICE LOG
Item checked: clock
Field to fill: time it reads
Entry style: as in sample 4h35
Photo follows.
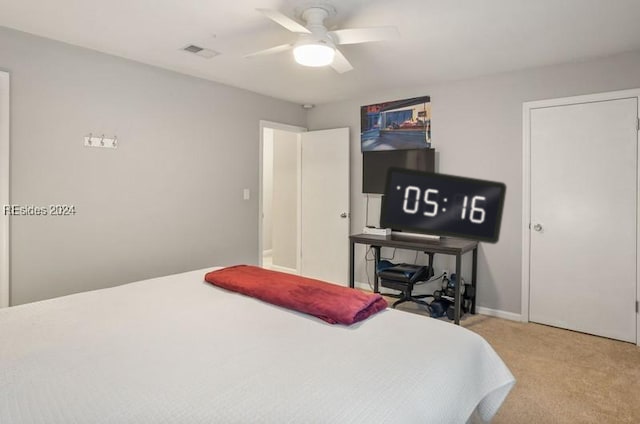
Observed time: 5h16
